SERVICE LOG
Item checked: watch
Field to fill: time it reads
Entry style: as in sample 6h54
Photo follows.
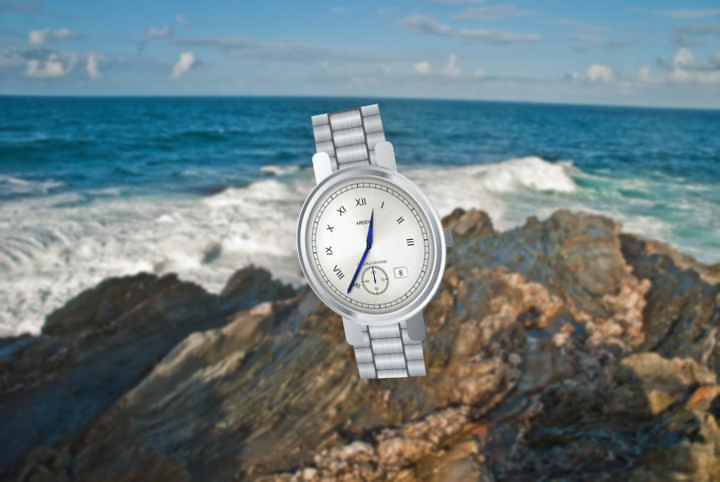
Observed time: 12h36
